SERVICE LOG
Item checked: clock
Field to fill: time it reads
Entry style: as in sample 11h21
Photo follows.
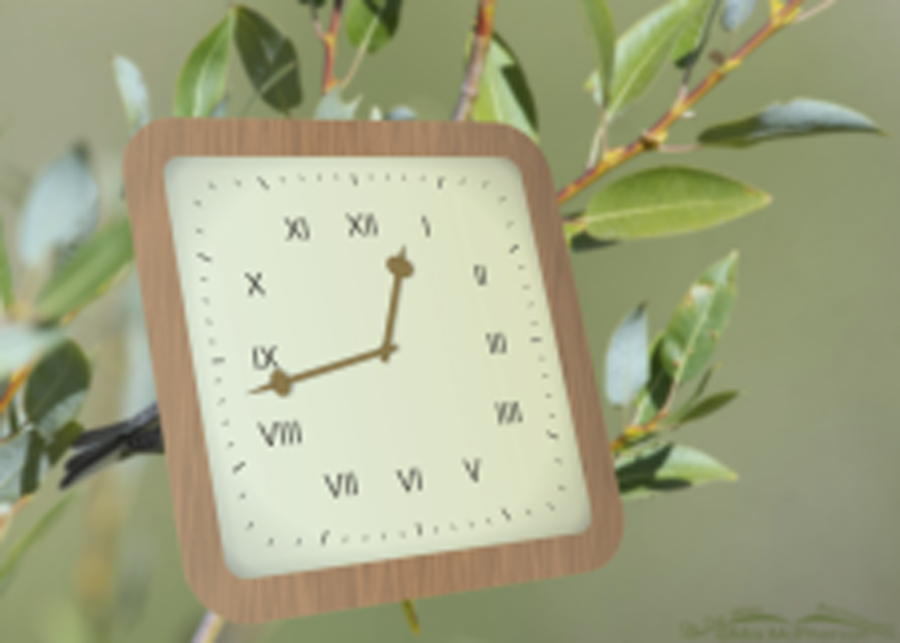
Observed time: 12h43
